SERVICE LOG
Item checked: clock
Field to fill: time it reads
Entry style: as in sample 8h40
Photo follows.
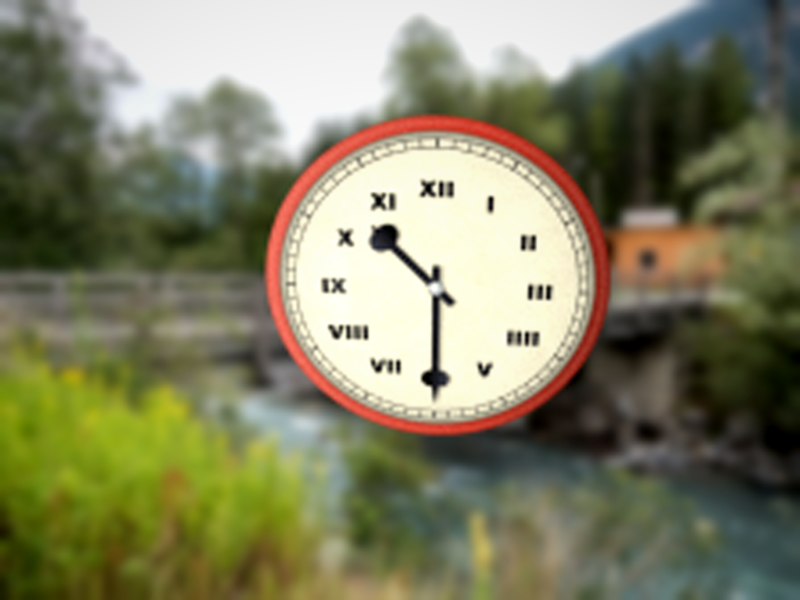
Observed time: 10h30
